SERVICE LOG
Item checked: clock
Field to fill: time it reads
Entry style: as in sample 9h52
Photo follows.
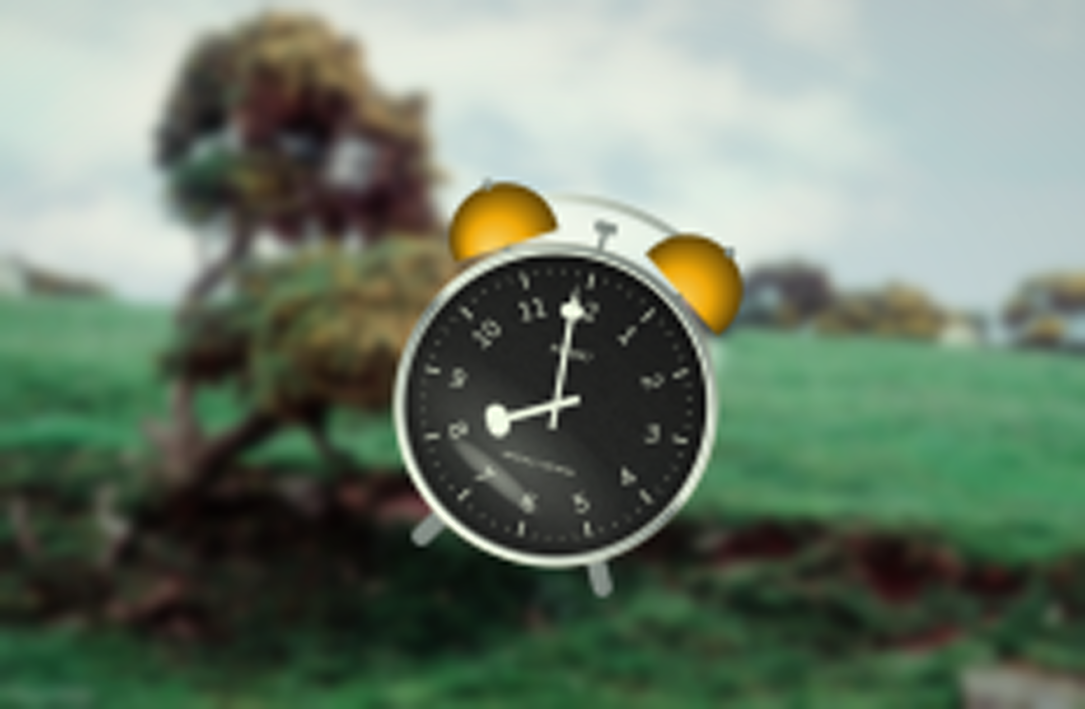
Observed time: 7h59
